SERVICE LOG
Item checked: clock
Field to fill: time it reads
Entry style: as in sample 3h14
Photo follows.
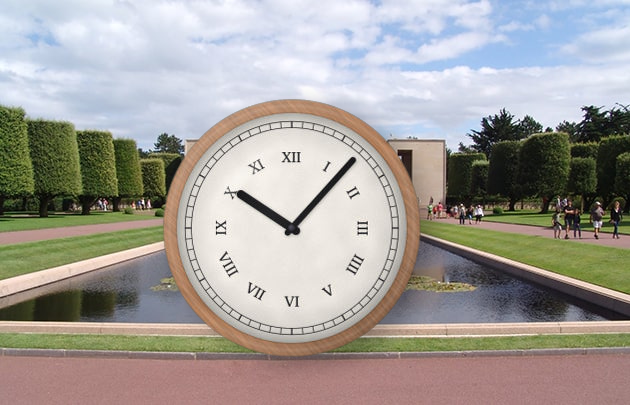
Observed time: 10h07
